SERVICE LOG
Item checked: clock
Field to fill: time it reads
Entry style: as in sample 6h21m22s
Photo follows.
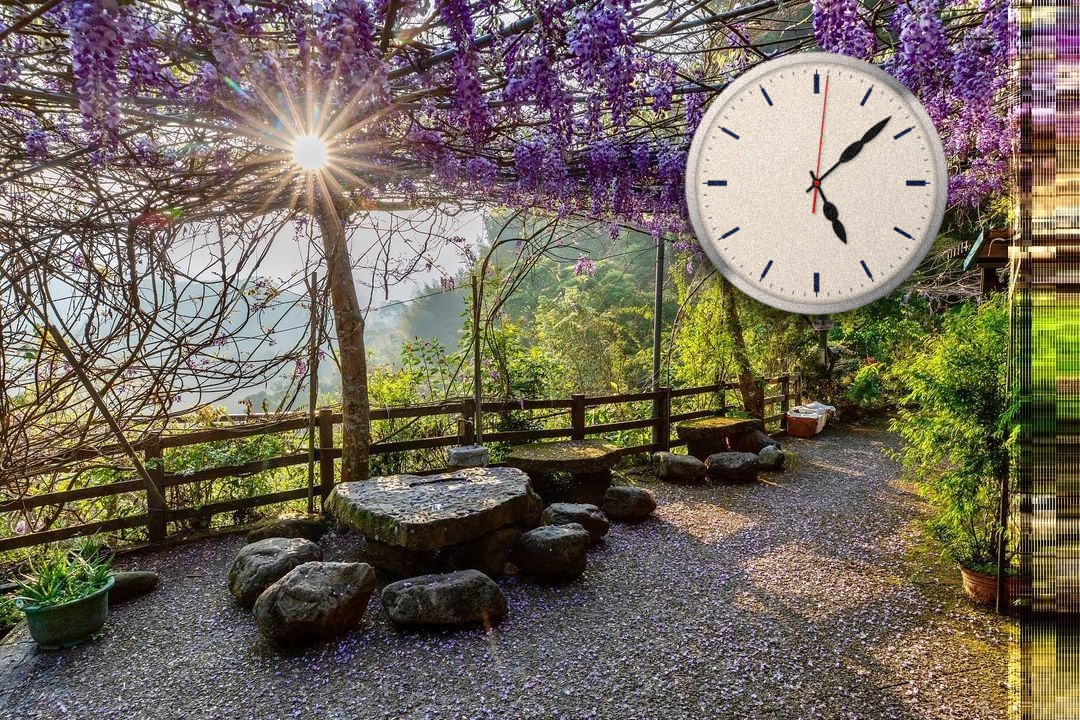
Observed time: 5h08m01s
